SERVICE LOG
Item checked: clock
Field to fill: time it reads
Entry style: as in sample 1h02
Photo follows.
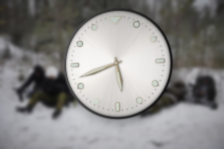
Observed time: 5h42
